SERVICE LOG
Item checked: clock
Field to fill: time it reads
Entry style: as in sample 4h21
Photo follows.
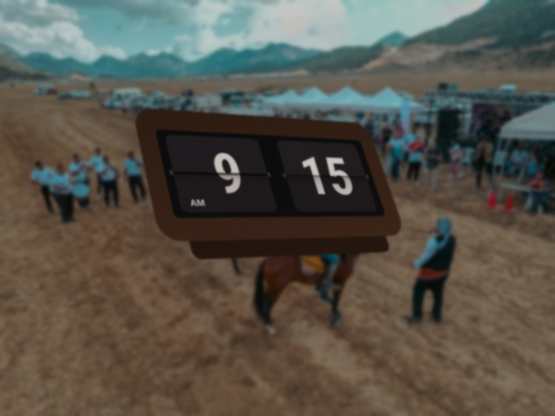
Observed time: 9h15
